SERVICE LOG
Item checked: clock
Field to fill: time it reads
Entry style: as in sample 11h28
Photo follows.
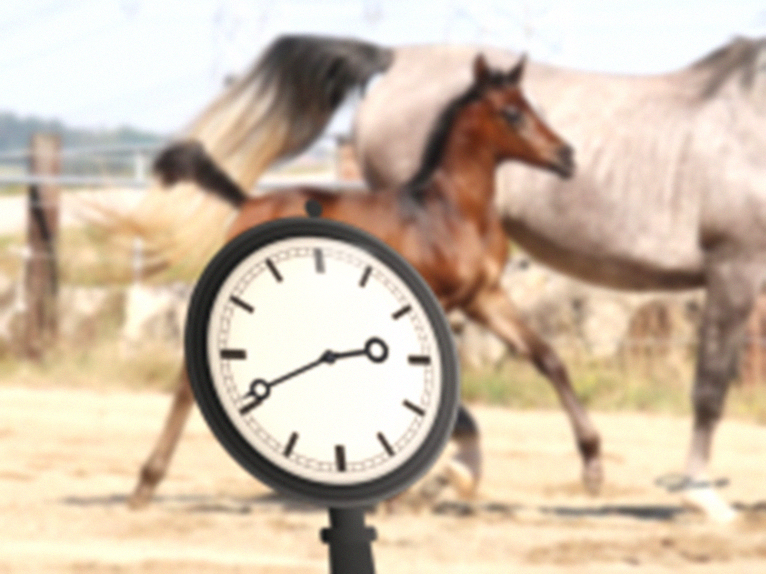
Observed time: 2h41
